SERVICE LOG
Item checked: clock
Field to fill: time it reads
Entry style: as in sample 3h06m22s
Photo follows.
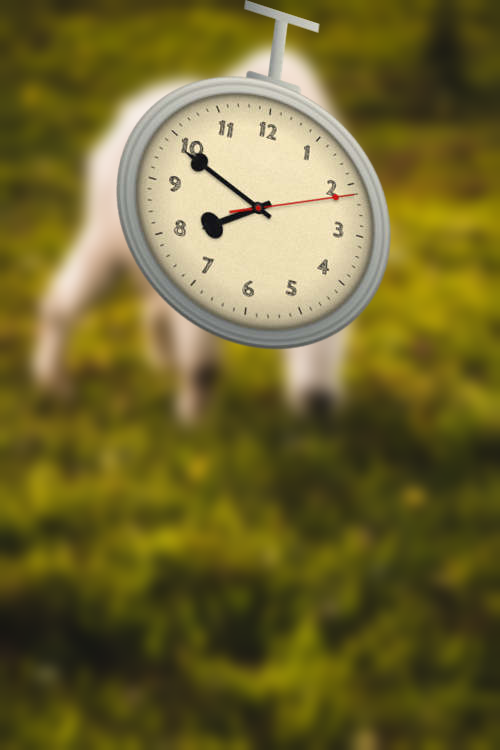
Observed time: 7h49m11s
